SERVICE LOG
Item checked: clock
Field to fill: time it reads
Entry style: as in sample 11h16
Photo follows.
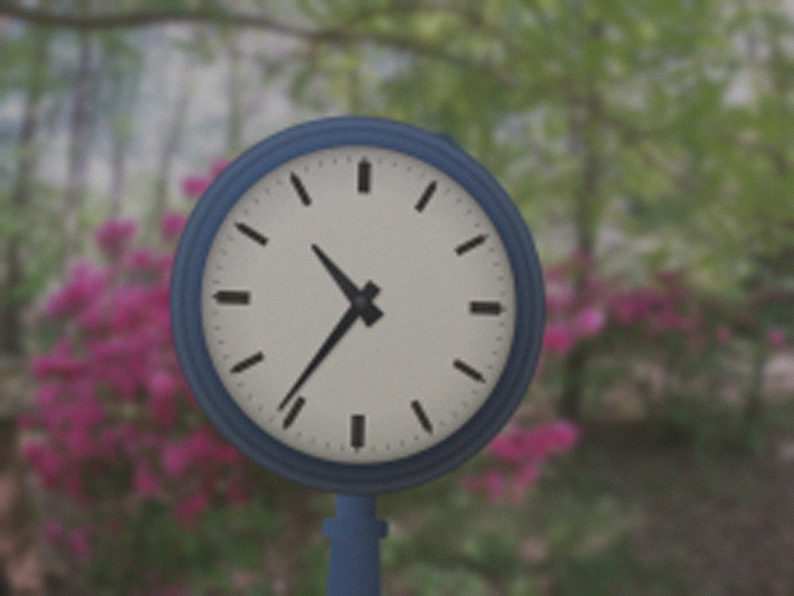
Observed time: 10h36
